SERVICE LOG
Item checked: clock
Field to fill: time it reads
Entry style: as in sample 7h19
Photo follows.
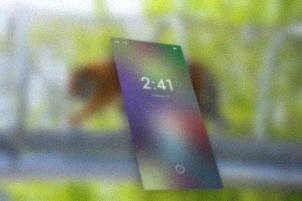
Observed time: 2h41
